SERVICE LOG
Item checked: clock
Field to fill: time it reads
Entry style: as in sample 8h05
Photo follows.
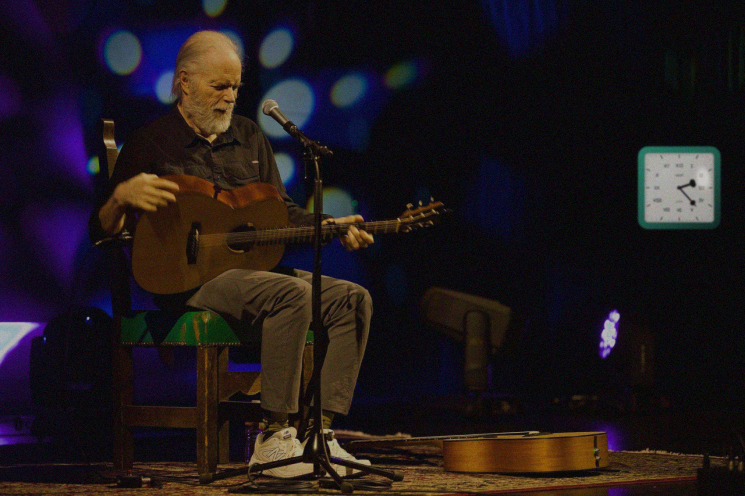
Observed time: 2h23
